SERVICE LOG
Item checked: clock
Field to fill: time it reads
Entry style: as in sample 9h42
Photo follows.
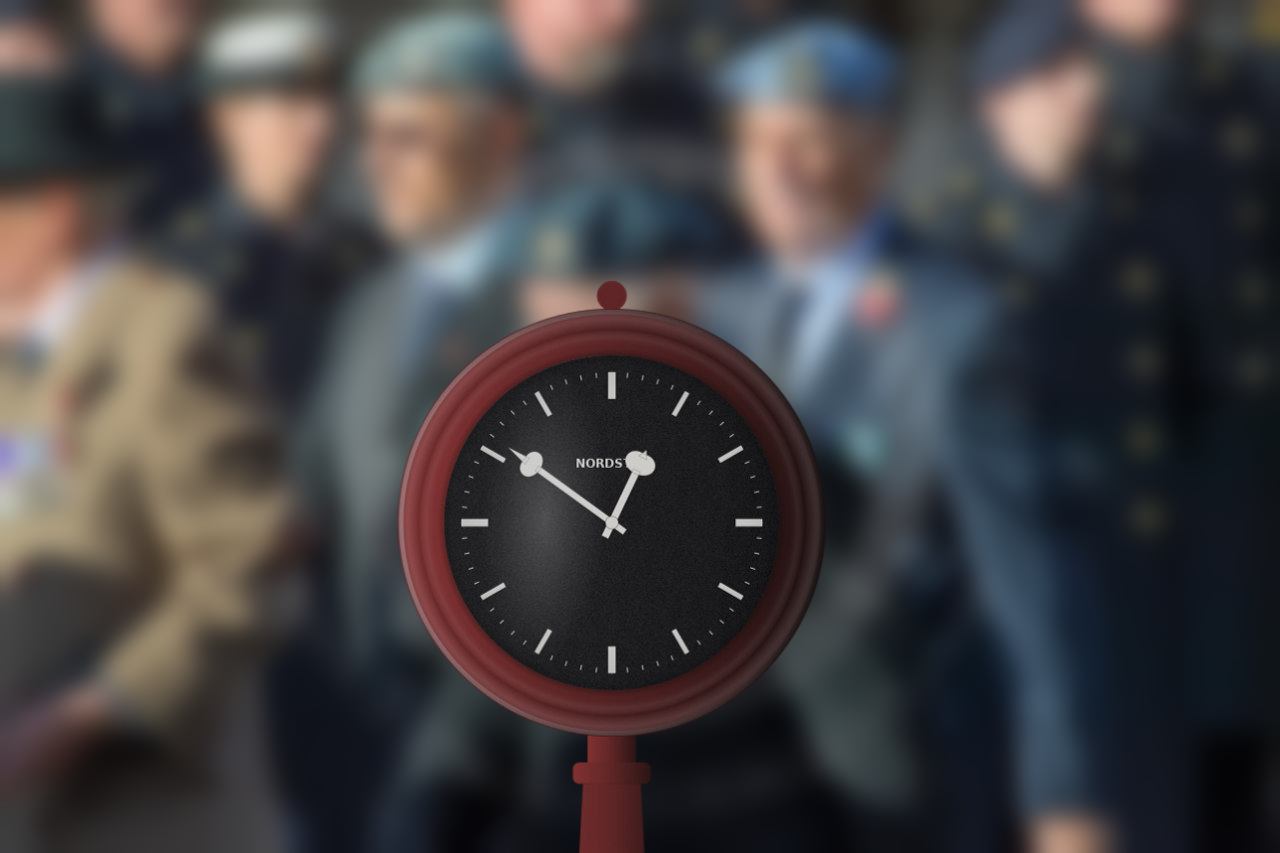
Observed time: 12h51
